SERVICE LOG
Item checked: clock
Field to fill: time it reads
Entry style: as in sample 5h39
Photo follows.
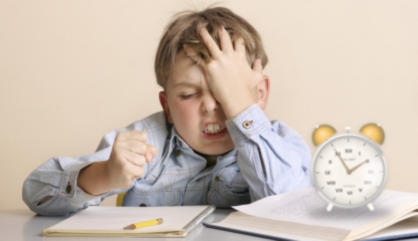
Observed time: 1h55
